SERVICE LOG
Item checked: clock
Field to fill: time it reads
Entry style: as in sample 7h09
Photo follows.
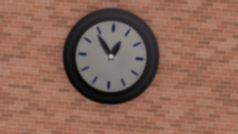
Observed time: 12h54
